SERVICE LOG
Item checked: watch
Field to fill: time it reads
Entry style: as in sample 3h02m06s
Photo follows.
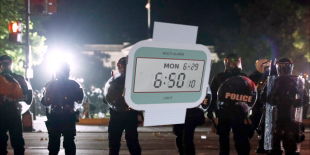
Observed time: 6h50m10s
